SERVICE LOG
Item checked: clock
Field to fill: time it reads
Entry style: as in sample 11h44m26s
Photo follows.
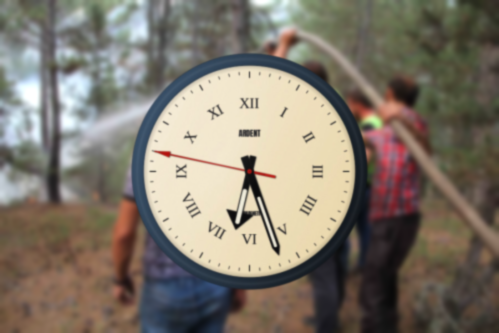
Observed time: 6h26m47s
